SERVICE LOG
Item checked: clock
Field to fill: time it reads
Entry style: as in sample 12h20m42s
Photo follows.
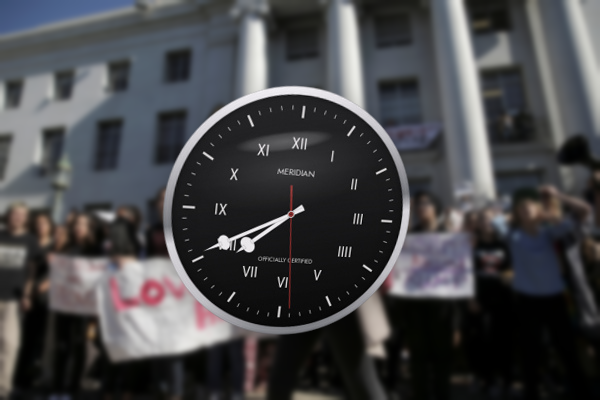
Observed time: 7h40m29s
